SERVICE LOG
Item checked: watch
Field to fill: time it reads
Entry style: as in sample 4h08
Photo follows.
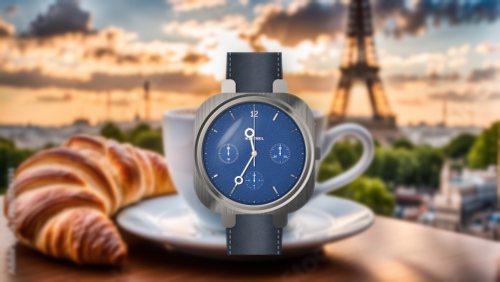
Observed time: 11h35
